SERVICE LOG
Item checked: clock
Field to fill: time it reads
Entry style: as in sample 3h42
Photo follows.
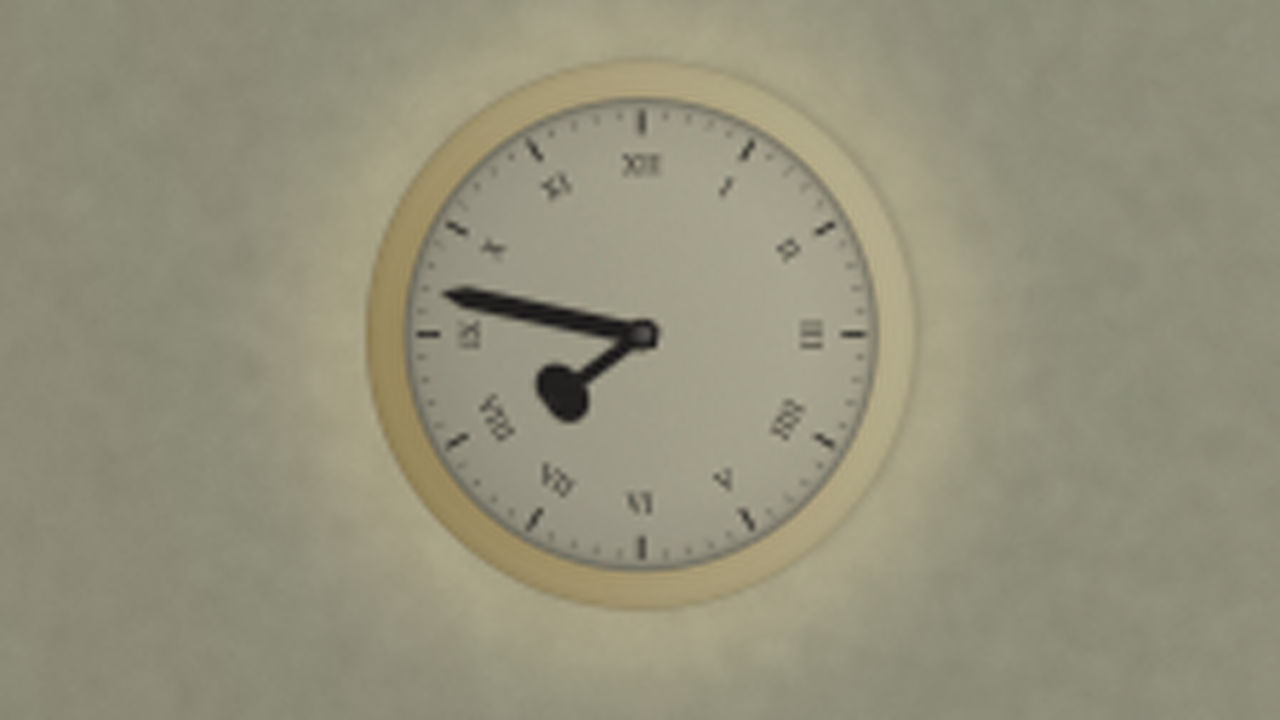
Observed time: 7h47
